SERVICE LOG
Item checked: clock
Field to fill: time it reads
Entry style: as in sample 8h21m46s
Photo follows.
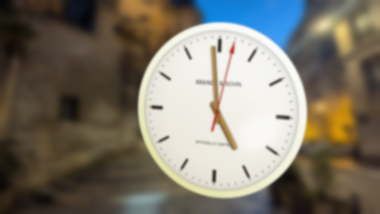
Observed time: 4h59m02s
